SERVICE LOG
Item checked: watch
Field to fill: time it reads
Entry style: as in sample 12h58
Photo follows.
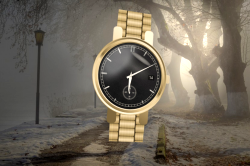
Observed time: 6h10
